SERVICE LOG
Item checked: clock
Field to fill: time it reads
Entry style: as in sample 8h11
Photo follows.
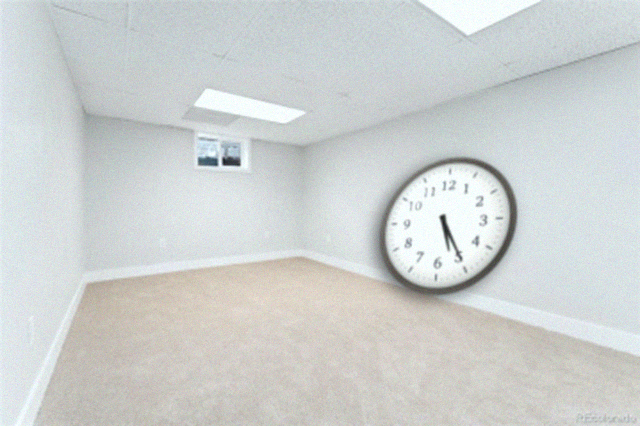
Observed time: 5h25
